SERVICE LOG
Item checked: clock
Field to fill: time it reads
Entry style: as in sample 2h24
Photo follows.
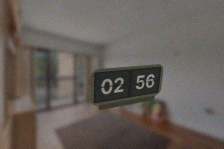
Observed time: 2h56
